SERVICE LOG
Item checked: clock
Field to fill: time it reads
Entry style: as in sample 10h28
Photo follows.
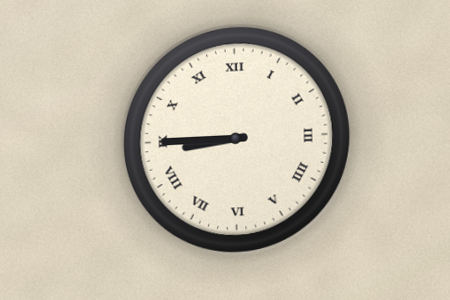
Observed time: 8h45
